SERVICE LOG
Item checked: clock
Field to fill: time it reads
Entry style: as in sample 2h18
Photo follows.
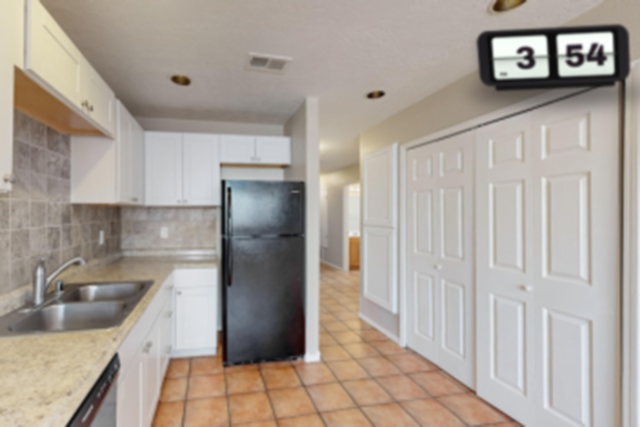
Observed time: 3h54
